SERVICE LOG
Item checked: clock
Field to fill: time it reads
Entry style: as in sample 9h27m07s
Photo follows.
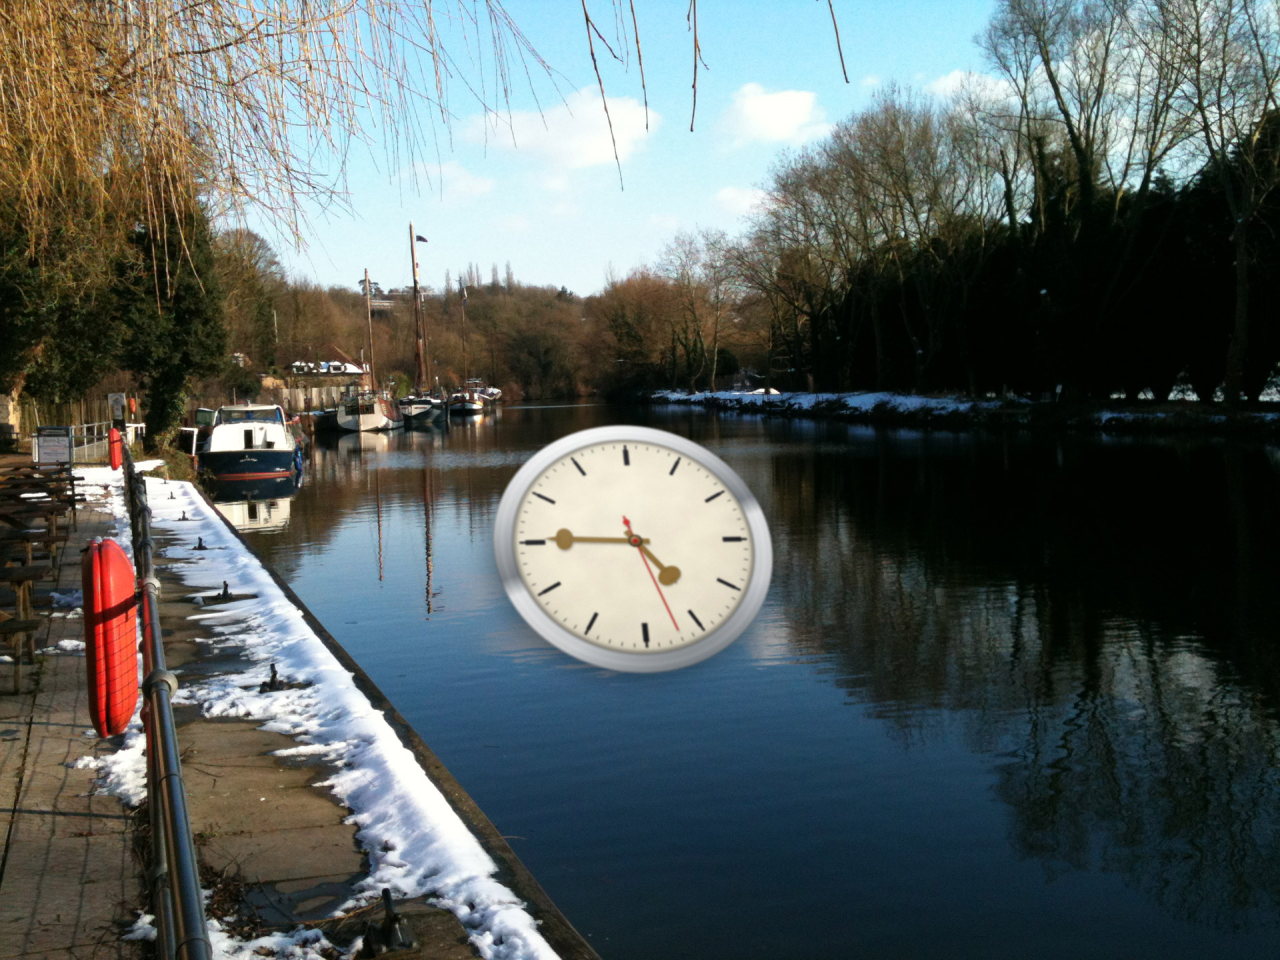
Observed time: 4h45m27s
